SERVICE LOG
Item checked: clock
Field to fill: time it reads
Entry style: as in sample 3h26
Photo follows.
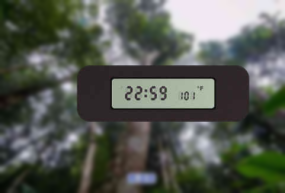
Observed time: 22h59
